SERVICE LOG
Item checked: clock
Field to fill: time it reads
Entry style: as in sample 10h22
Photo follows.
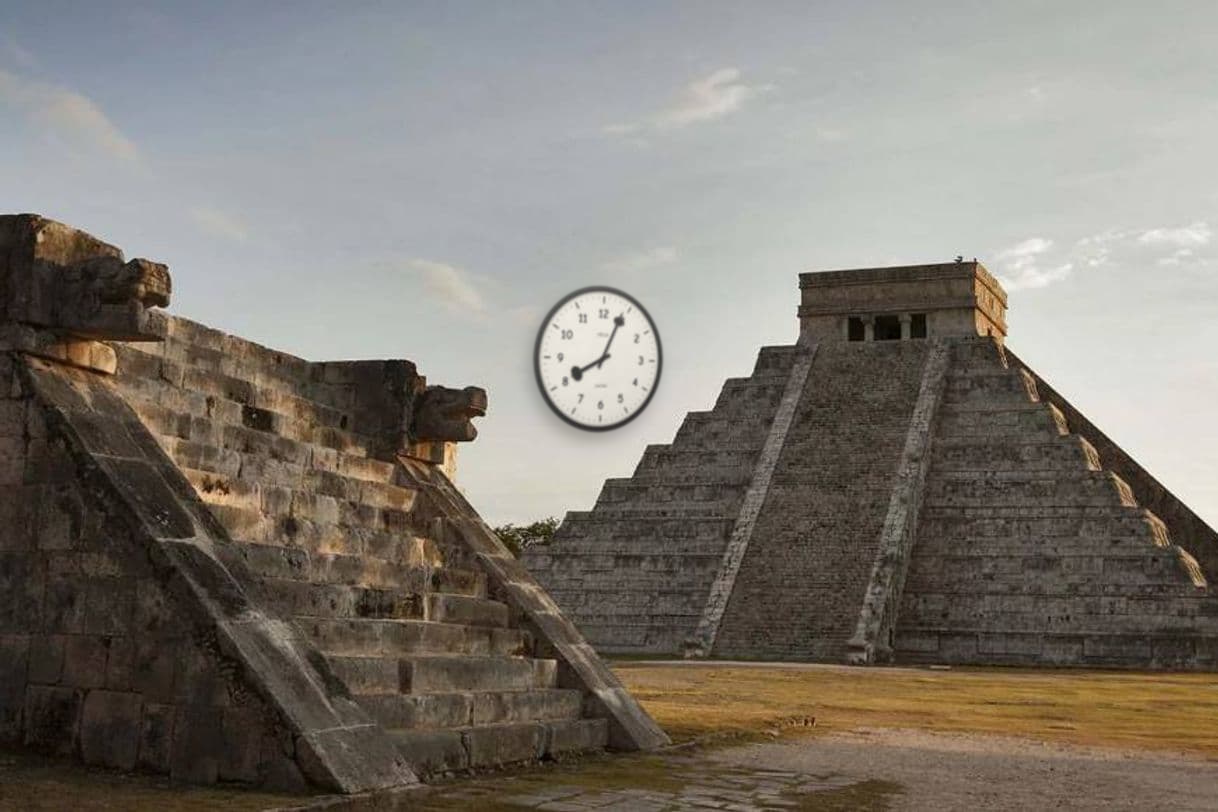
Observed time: 8h04
